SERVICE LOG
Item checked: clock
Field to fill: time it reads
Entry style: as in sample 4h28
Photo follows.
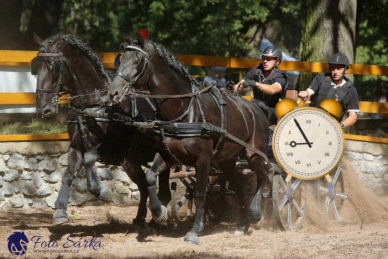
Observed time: 8h55
